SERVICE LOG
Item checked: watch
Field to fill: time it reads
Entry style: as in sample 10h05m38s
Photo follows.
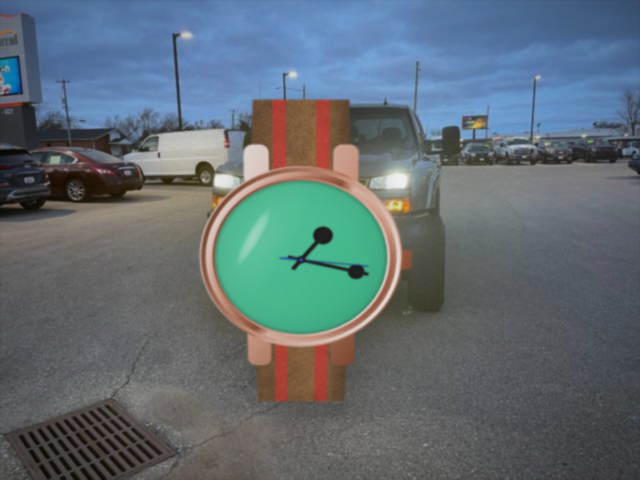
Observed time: 1h17m16s
